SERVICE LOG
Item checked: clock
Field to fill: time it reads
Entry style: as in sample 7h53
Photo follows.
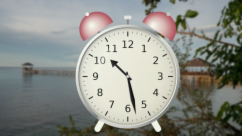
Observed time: 10h28
